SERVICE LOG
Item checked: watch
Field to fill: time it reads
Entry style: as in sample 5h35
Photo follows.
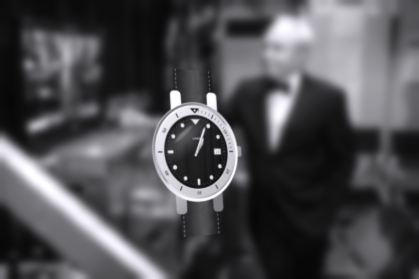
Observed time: 1h04
